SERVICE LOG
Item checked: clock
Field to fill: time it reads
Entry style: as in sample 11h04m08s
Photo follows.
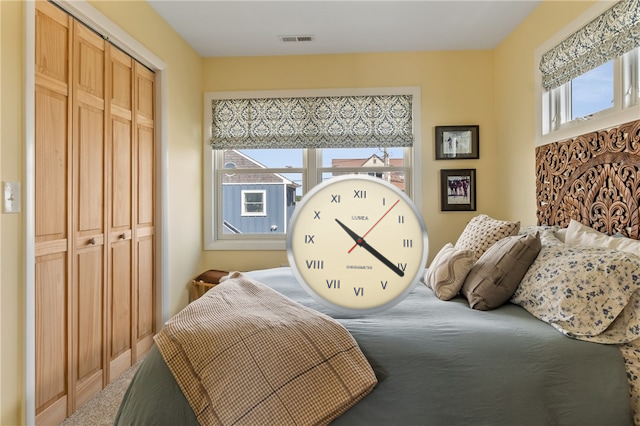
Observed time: 10h21m07s
